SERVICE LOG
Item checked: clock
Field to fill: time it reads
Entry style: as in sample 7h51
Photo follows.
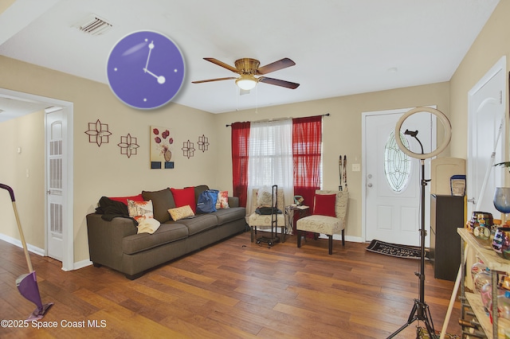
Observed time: 4h02
